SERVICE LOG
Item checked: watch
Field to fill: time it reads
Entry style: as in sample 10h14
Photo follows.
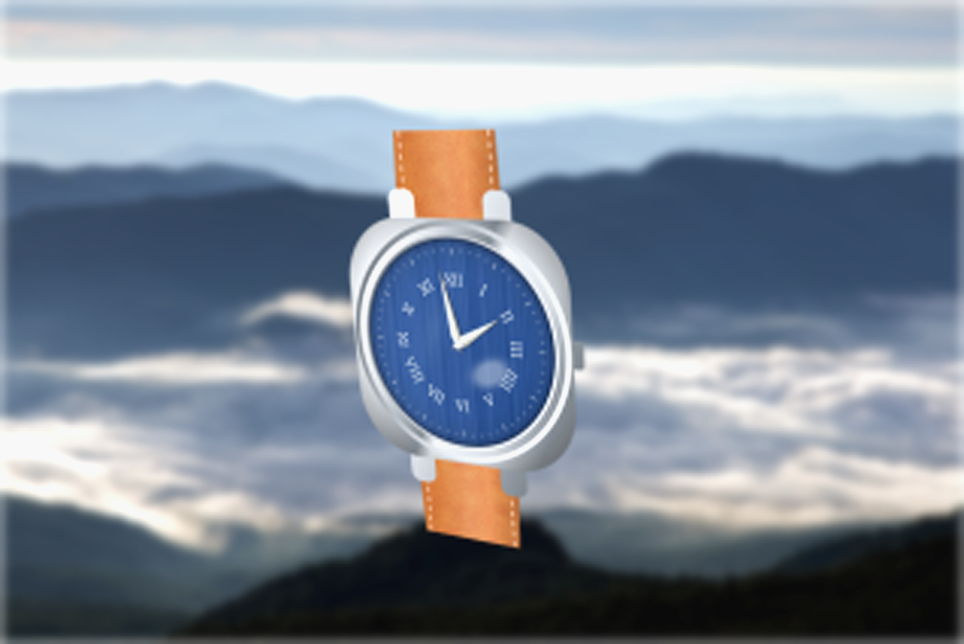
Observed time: 1h58
